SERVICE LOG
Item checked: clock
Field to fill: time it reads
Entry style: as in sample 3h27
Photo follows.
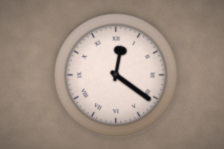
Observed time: 12h21
